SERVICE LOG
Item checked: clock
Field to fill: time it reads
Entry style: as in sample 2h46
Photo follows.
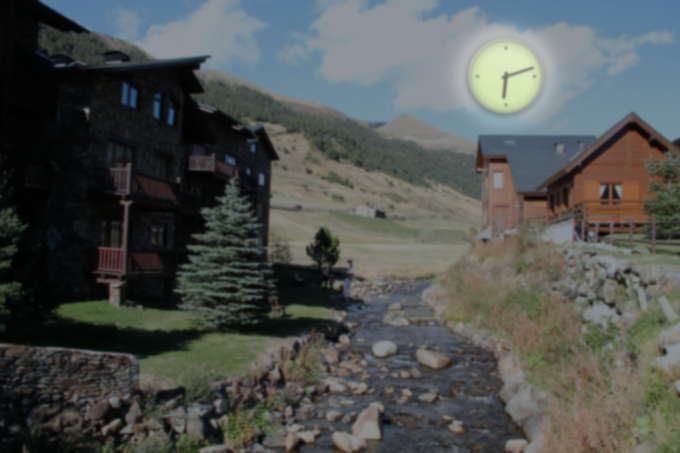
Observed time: 6h12
